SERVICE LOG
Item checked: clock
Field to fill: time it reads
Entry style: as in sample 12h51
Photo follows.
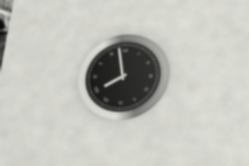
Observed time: 7h58
